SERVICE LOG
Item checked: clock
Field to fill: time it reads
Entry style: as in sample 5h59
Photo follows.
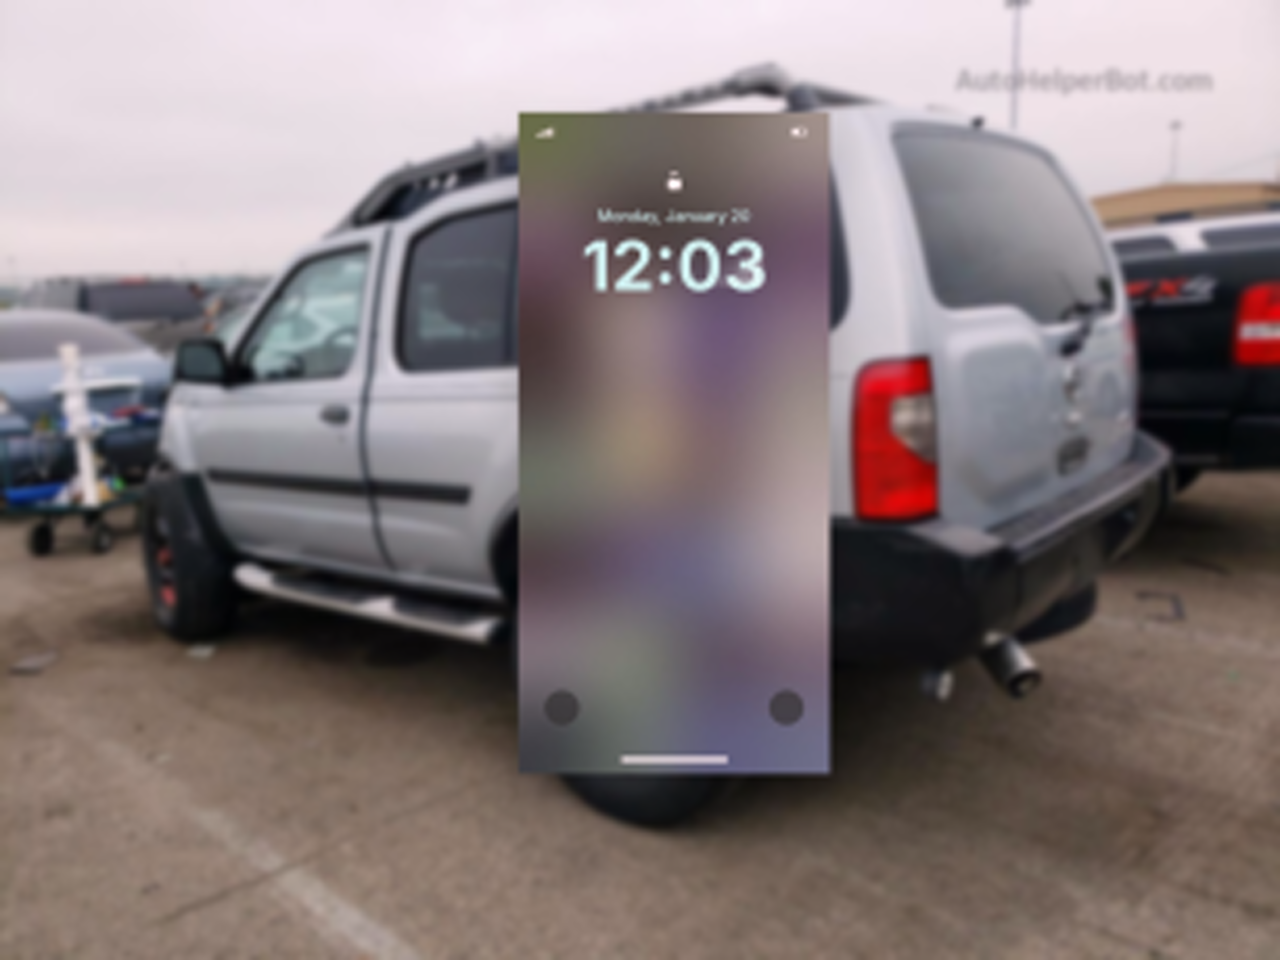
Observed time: 12h03
